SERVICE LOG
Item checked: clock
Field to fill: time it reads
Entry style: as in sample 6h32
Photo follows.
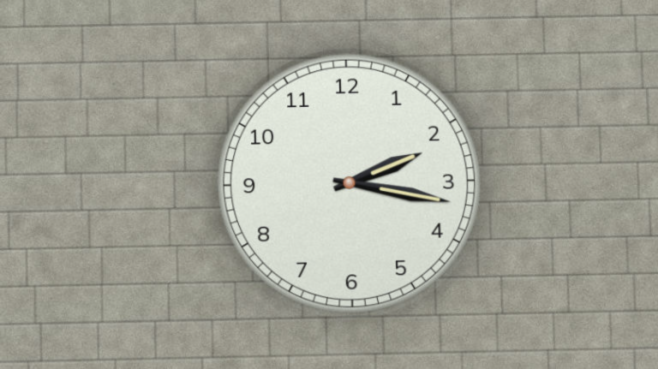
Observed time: 2h17
